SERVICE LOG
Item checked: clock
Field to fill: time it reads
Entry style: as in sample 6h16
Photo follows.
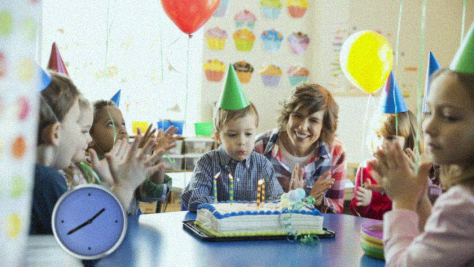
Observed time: 1h40
